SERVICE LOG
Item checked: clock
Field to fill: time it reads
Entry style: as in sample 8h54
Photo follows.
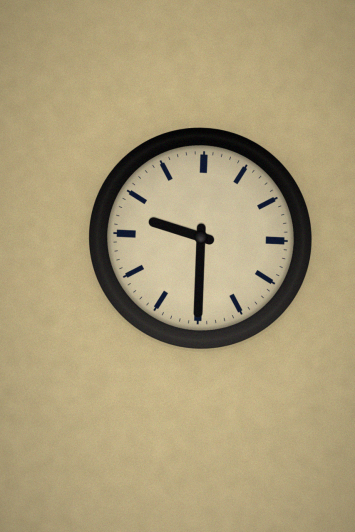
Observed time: 9h30
